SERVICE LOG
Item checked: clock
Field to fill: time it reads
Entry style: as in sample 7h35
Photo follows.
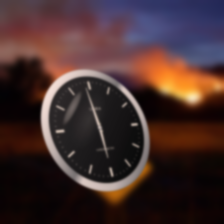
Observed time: 5h59
